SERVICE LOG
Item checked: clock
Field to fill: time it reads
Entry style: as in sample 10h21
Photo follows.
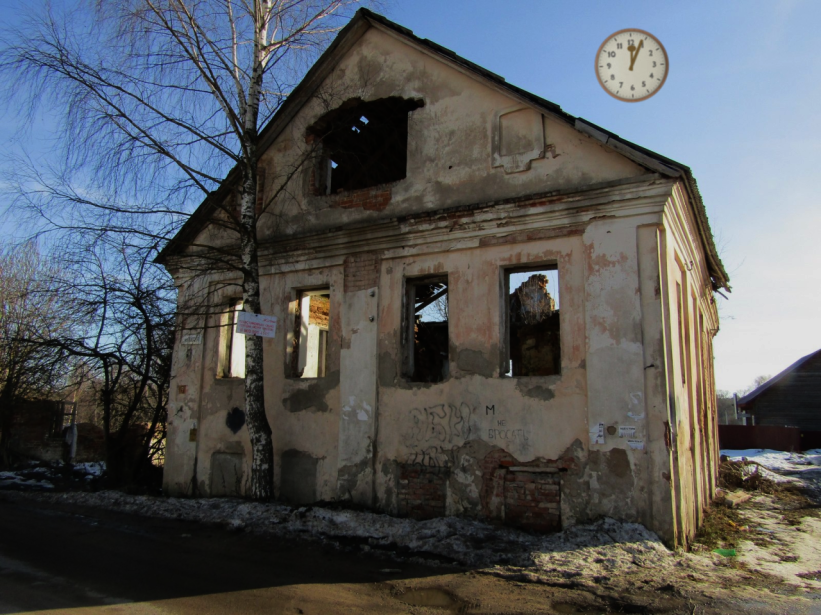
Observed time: 12h04
